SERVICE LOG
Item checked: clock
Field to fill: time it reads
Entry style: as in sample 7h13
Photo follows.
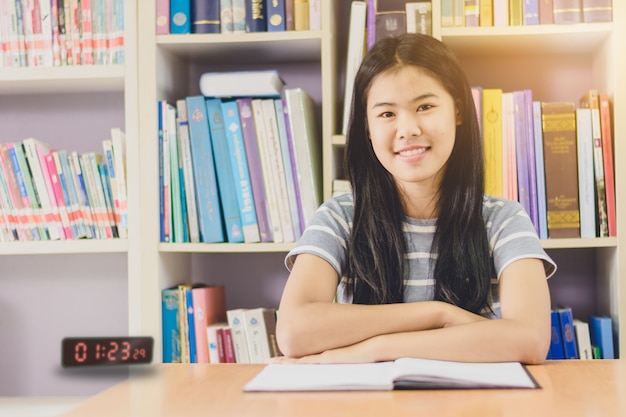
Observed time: 1h23
